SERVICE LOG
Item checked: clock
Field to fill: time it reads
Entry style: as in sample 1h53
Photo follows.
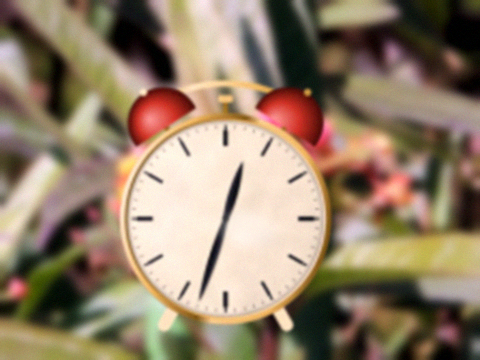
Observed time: 12h33
